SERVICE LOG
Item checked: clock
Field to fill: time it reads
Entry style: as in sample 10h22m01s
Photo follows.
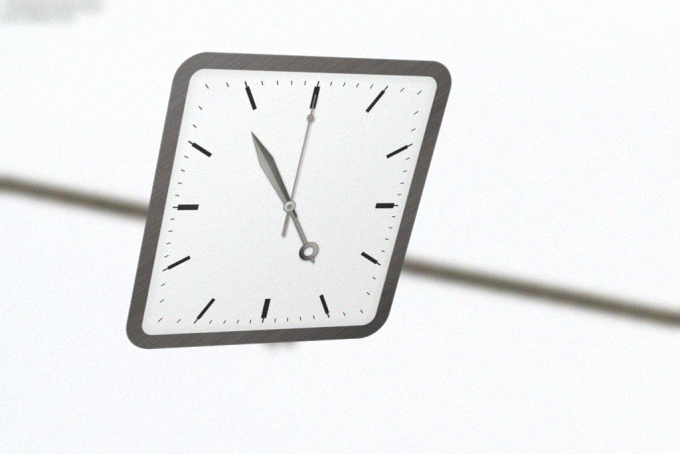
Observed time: 4h54m00s
